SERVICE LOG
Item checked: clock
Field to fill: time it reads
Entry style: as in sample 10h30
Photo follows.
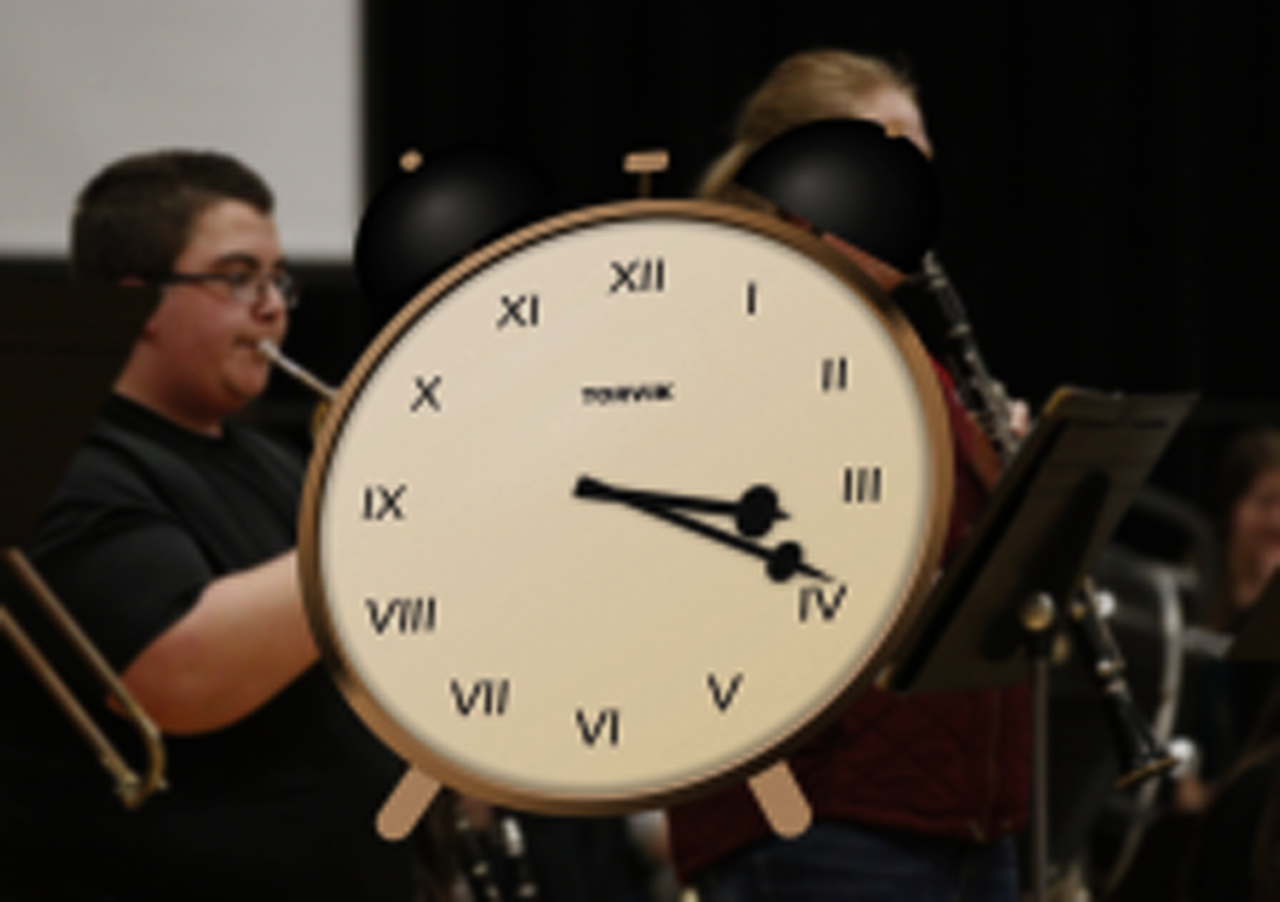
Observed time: 3h19
